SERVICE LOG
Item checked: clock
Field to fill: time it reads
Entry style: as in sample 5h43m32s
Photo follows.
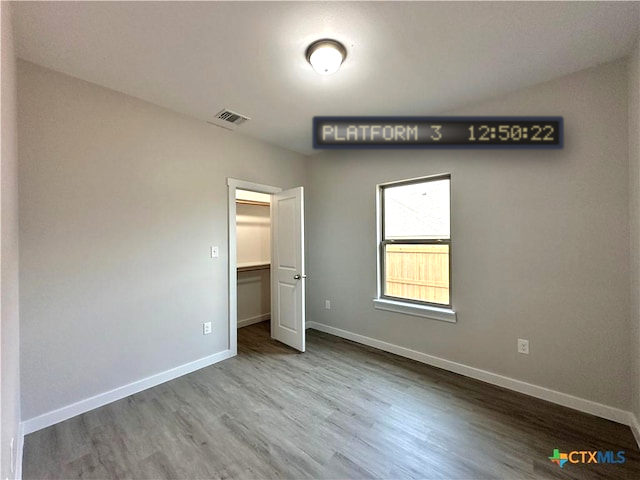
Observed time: 12h50m22s
